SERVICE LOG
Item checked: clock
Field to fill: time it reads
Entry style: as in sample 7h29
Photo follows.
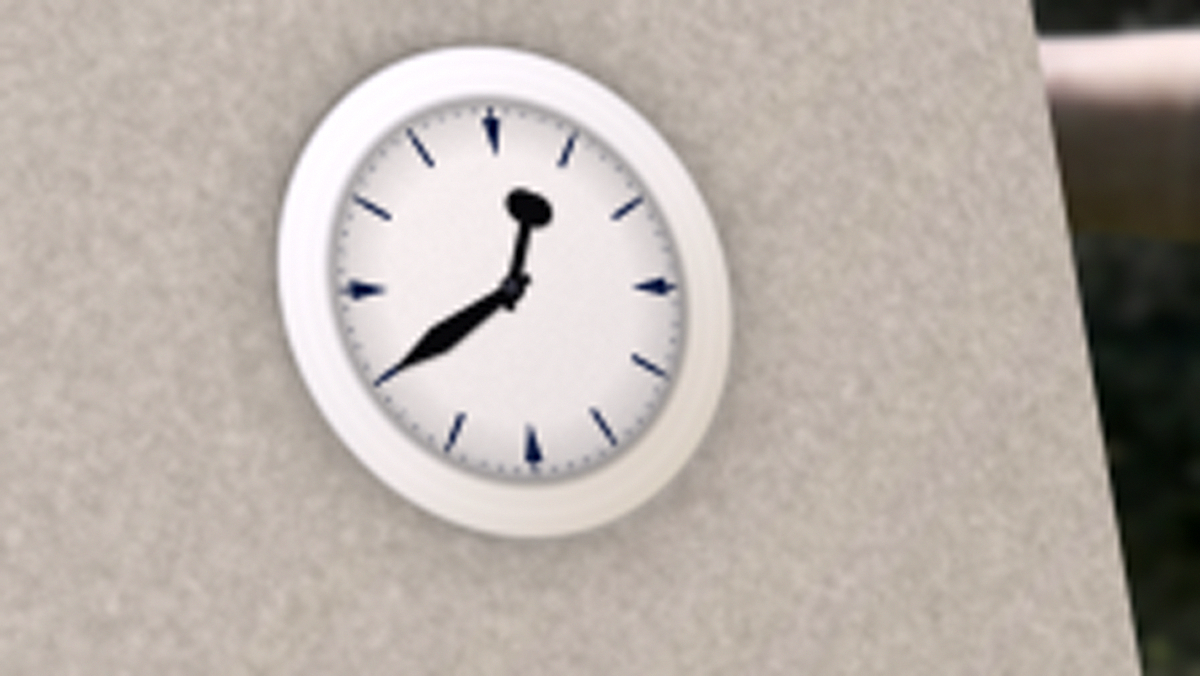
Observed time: 12h40
